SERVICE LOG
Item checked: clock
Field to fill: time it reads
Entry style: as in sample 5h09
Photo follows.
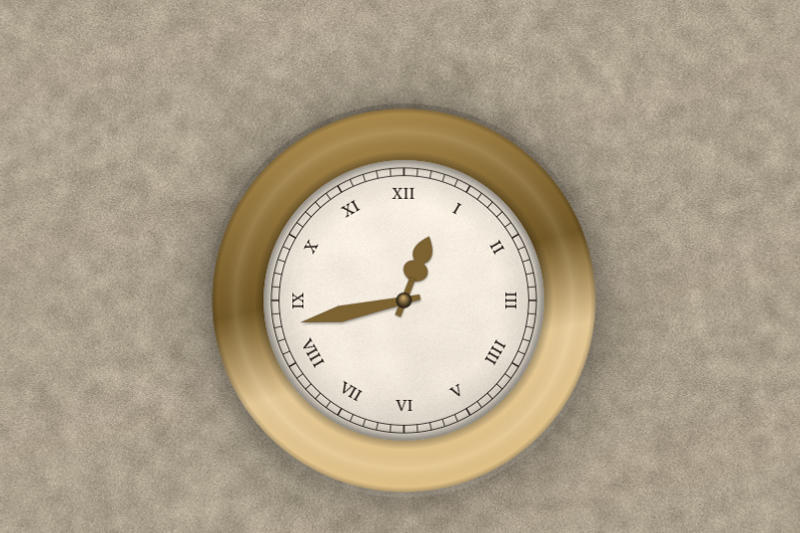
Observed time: 12h43
